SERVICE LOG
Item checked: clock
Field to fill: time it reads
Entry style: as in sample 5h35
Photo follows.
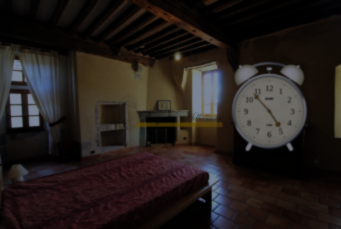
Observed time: 4h53
